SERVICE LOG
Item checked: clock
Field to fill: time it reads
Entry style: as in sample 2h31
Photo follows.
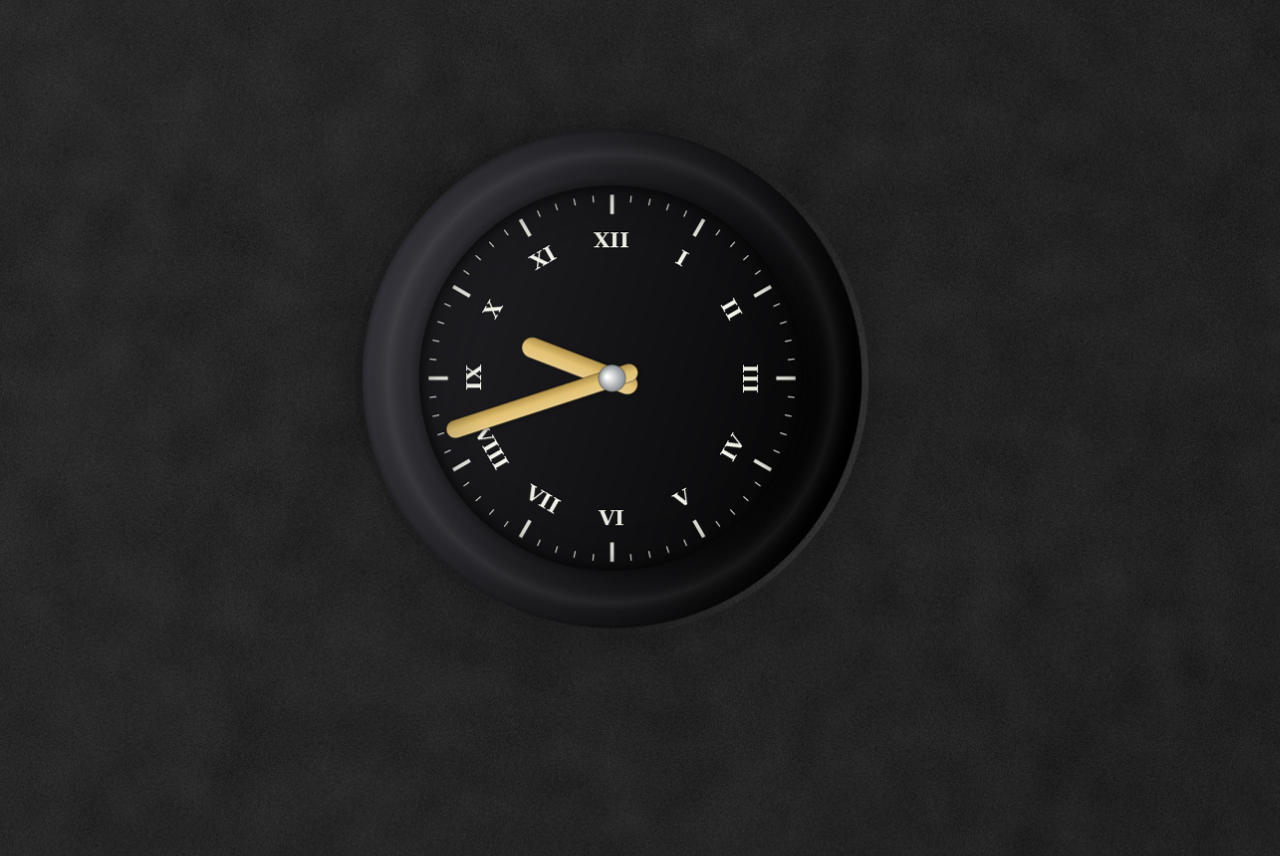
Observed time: 9h42
